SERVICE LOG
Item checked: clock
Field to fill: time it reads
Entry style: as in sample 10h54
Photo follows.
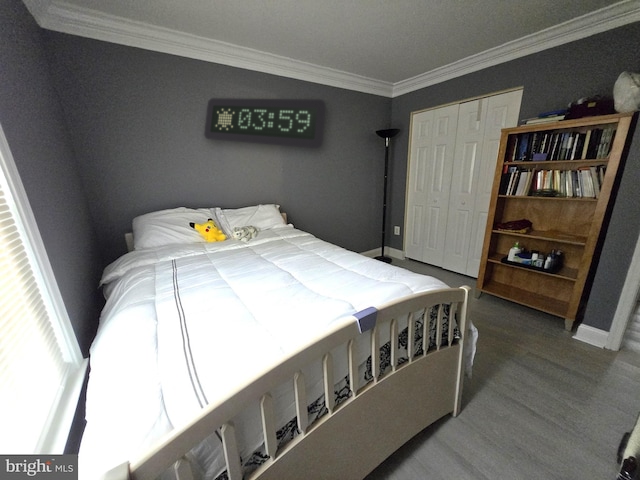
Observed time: 3h59
